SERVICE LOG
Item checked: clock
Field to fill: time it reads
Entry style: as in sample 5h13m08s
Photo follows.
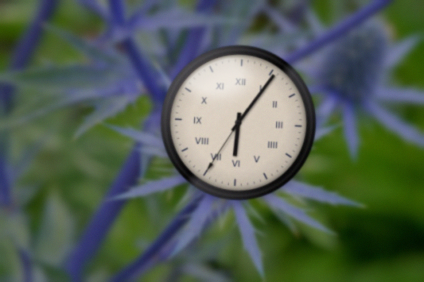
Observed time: 6h05m35s
